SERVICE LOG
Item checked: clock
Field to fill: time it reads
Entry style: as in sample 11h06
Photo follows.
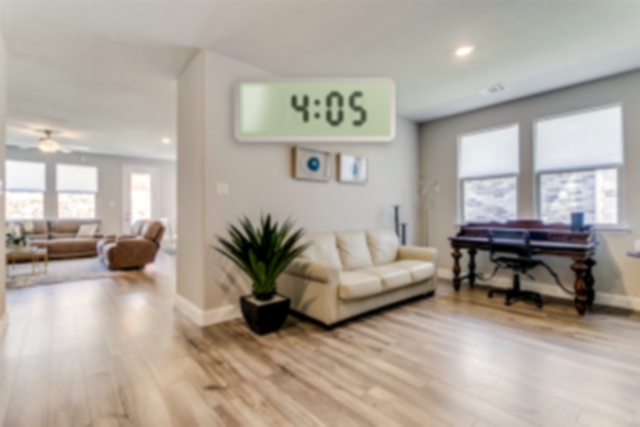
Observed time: 4h05
